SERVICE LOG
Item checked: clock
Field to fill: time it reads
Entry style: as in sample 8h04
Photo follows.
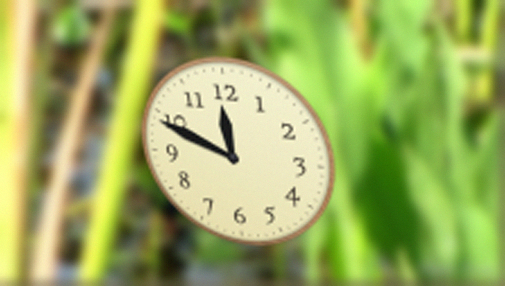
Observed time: 11h49
